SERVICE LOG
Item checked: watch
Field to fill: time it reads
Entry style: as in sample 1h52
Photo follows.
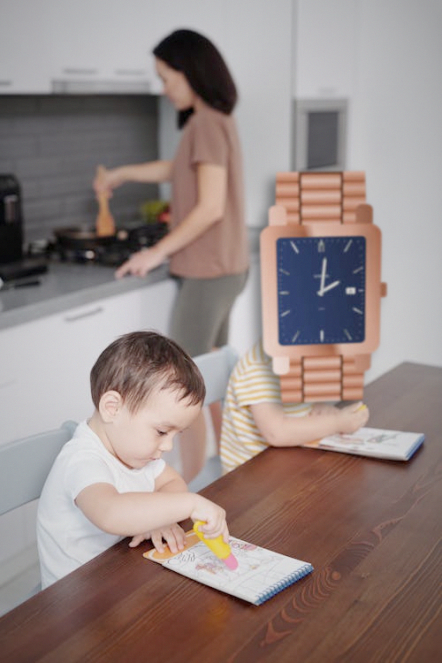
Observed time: 2h01
